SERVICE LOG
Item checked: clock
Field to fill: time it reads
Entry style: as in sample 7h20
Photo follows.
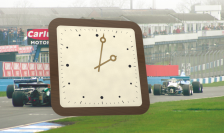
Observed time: 2h02
